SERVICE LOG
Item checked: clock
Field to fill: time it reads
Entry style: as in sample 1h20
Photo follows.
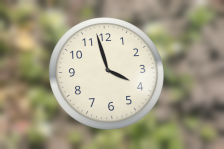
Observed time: 3h58
